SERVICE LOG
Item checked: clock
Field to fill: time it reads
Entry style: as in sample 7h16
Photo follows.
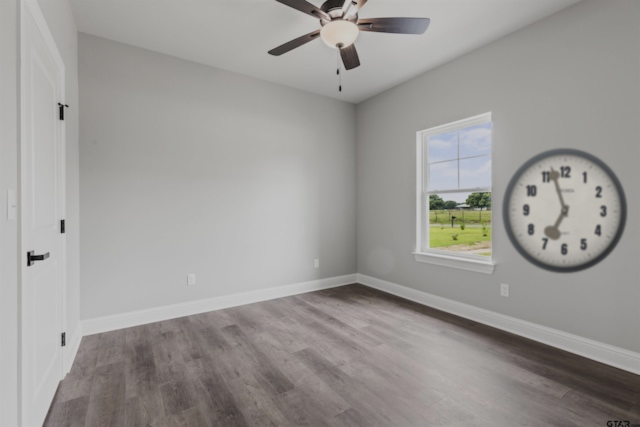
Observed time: 6h57
